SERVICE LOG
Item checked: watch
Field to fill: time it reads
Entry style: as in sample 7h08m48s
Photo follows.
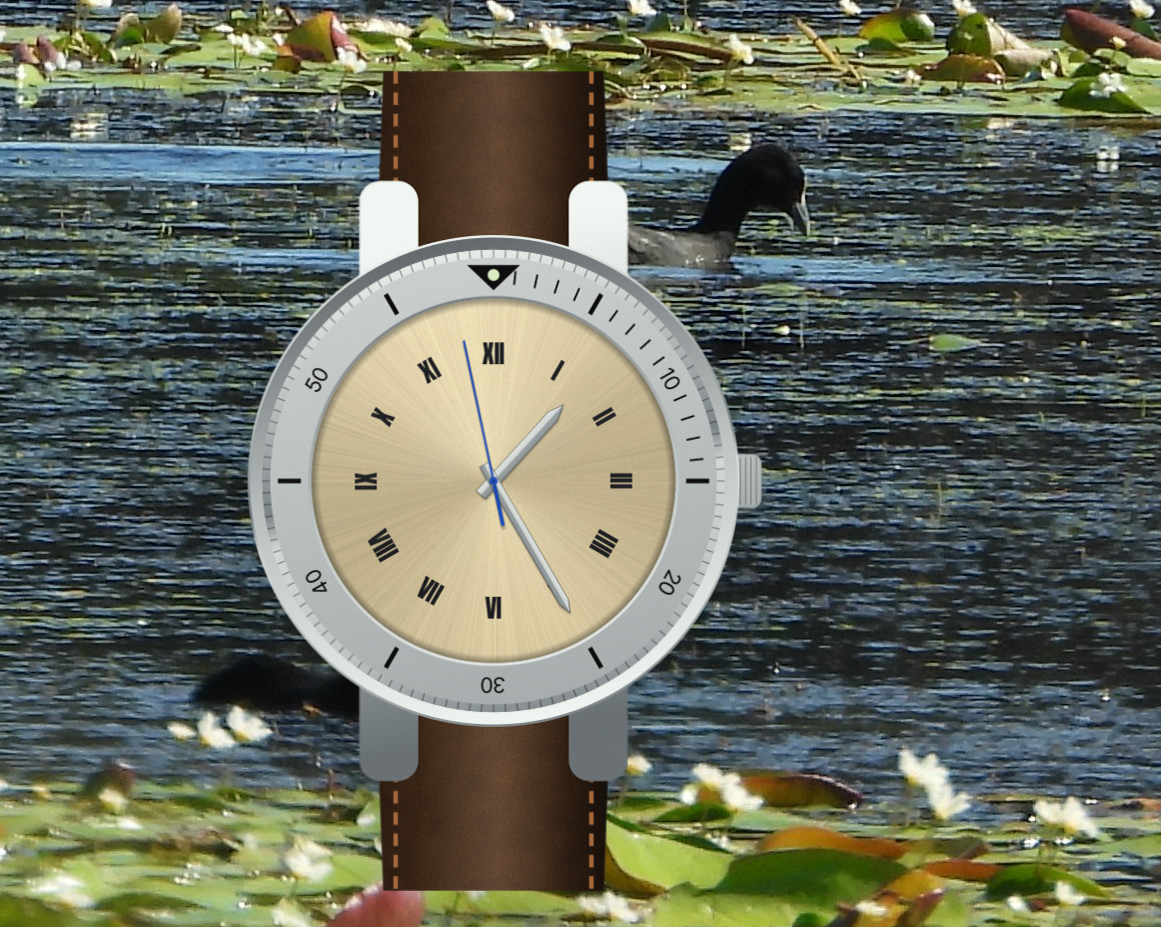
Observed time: 1h24m58s
